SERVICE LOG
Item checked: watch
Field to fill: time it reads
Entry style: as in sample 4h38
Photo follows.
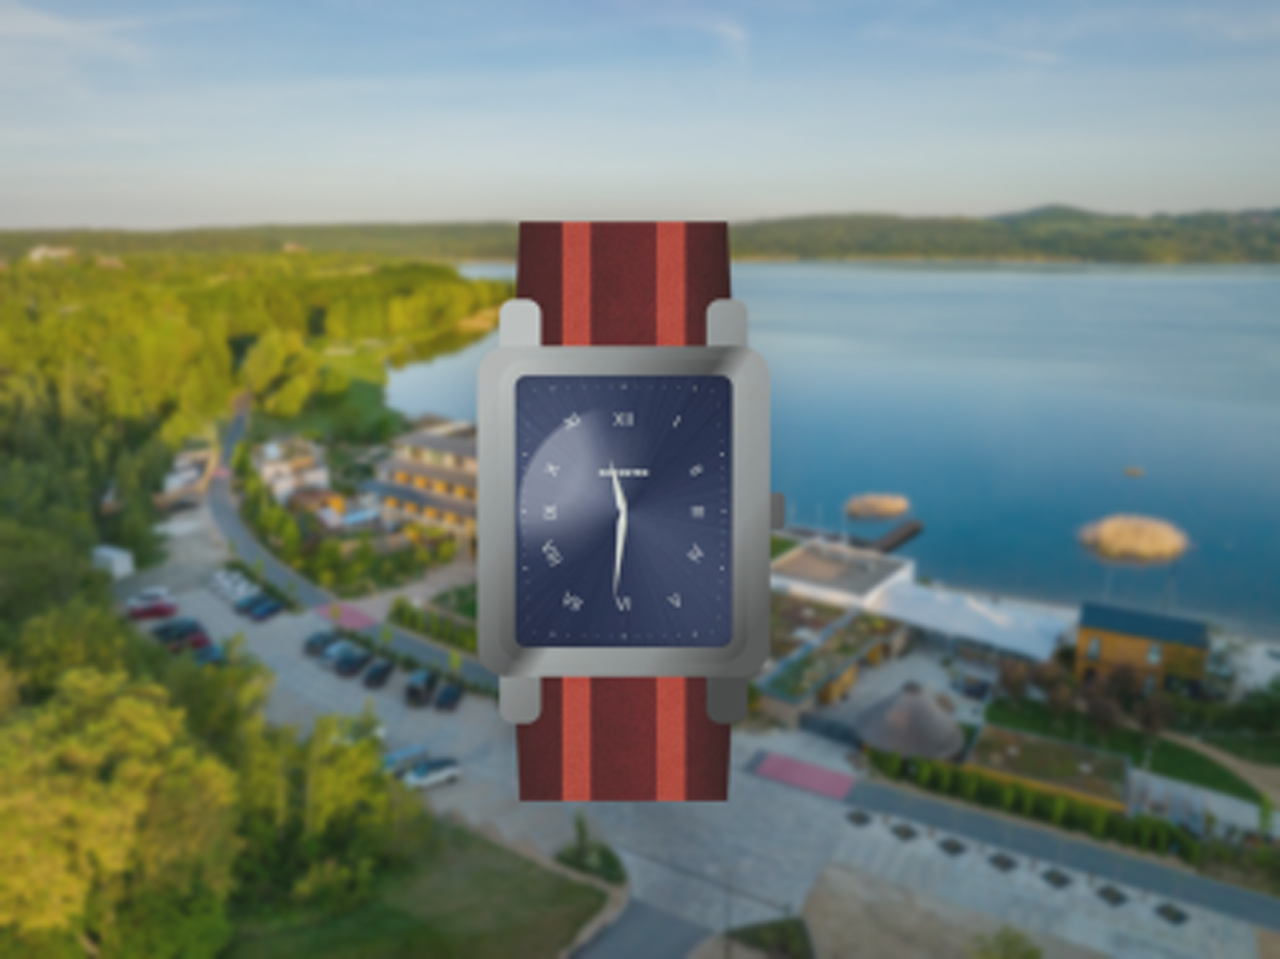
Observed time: 11h31
